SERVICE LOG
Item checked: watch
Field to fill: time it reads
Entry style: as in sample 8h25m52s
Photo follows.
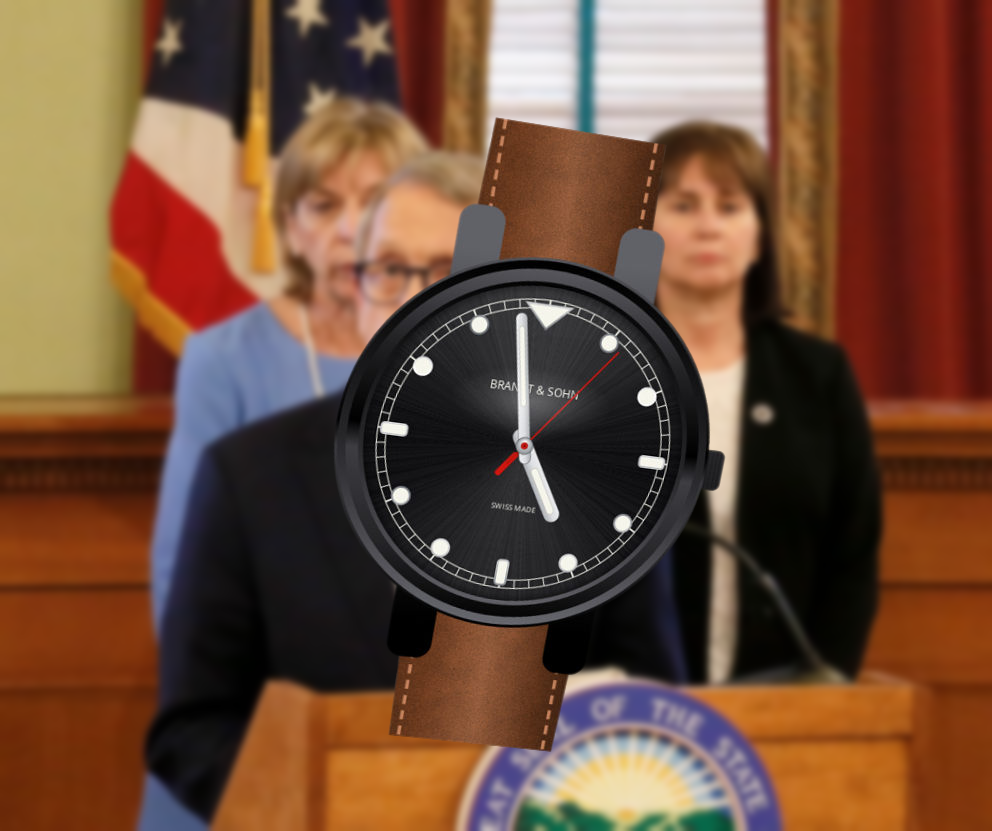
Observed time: 4h58m06s
